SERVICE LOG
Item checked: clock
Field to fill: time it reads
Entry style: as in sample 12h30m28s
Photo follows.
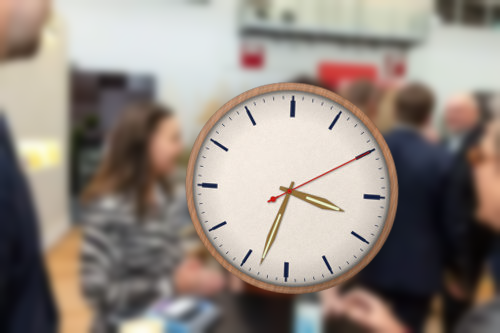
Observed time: 3h33m10s
